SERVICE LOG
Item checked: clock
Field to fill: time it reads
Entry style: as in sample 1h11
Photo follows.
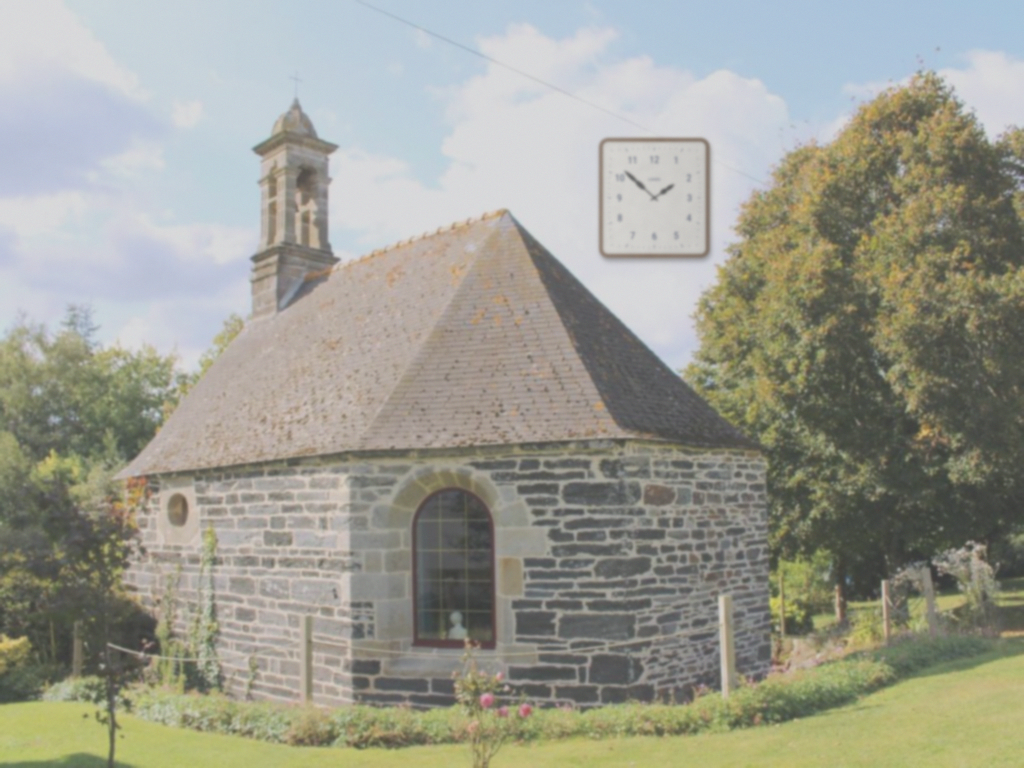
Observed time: 1h52
